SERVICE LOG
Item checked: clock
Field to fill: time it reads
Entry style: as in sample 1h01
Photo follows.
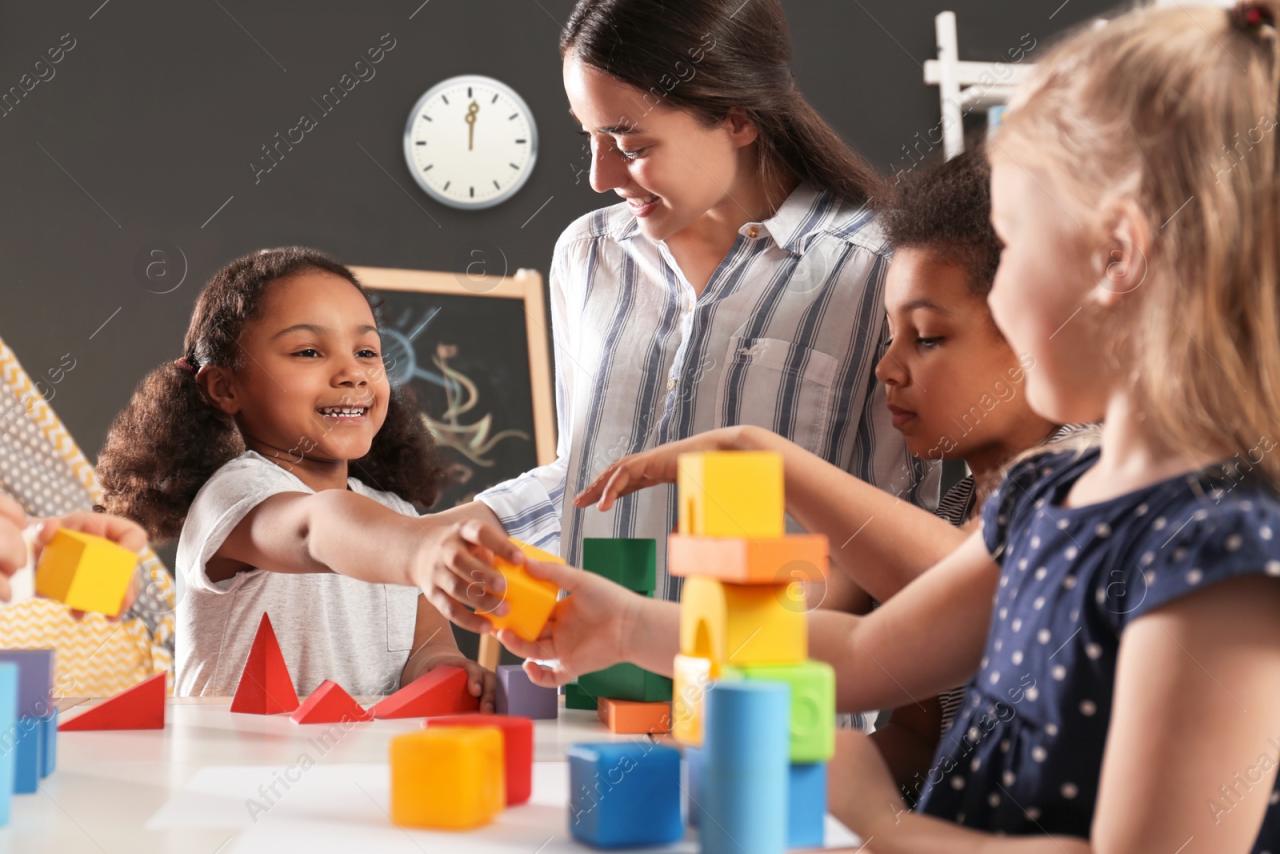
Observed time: 12h01
